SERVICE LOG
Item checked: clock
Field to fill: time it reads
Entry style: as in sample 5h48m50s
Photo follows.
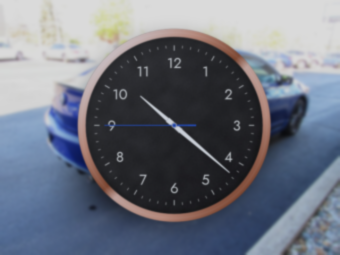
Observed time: 10h21m45s
